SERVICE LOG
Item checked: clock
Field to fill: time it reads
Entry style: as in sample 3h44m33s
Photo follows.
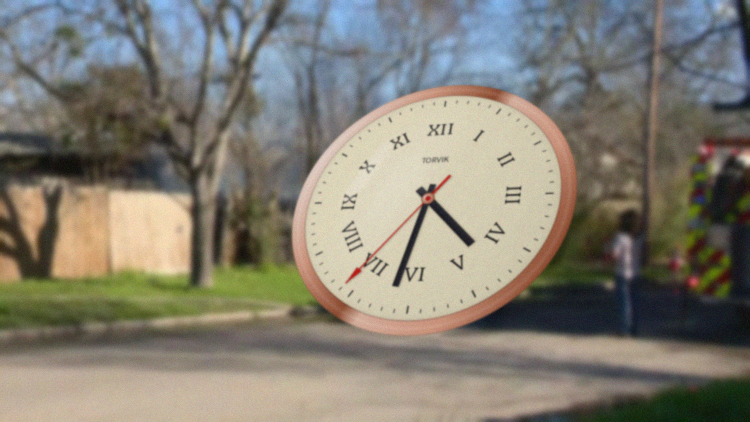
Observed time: 4h31m36s
